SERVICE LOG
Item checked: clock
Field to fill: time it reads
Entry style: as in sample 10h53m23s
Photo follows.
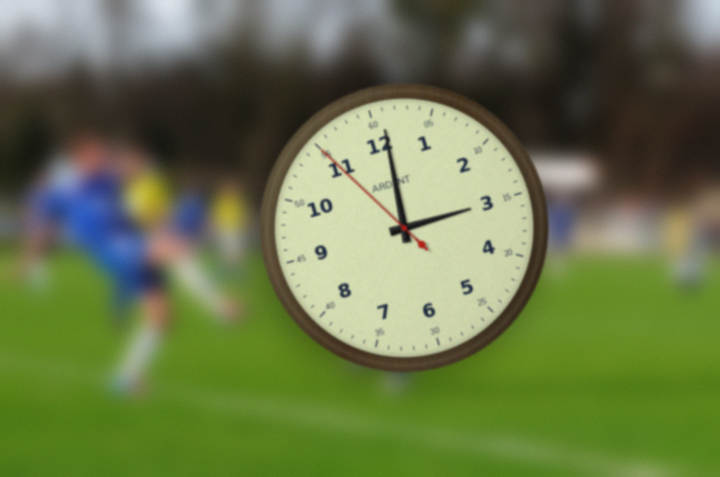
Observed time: 3h00m55s
